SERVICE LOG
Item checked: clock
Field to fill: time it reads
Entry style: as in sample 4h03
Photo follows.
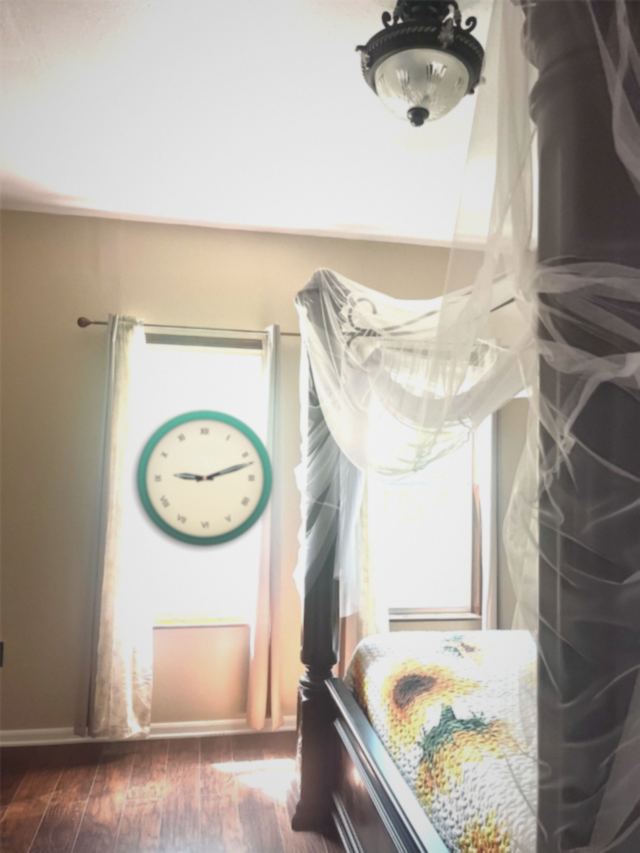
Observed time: 9h12
